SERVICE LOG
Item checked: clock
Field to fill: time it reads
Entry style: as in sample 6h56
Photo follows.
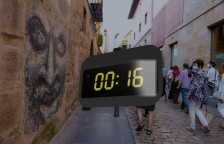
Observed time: 0h16
